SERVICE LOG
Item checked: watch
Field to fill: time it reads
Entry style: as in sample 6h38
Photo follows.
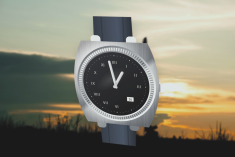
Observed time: 12h58
